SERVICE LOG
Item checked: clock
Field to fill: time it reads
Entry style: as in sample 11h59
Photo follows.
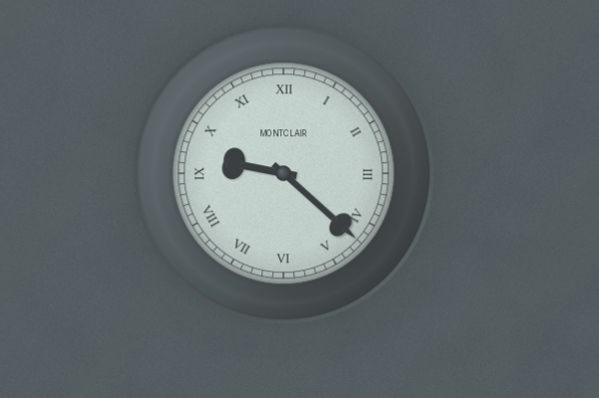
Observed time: 9h22
